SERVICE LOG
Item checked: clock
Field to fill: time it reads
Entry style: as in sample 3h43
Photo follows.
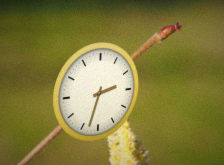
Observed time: 2h33
